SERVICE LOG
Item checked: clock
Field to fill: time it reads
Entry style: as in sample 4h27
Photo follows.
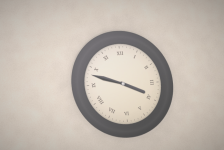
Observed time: 3h48
